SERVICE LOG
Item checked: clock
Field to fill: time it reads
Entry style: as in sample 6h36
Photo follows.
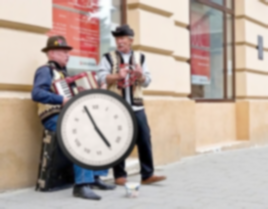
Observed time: 4h56
